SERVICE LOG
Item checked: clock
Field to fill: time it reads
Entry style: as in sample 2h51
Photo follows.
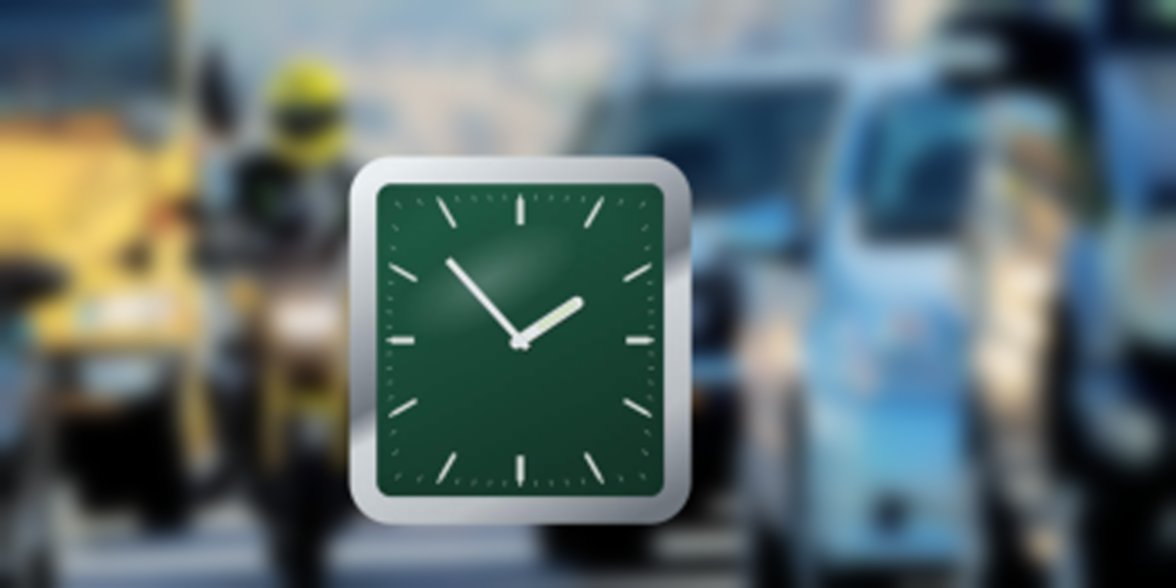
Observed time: 1h53
